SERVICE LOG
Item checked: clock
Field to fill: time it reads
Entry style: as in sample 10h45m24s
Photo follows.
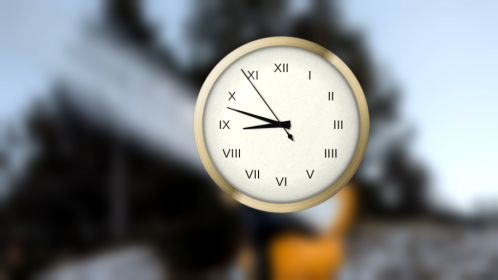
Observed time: 8h47m54s
